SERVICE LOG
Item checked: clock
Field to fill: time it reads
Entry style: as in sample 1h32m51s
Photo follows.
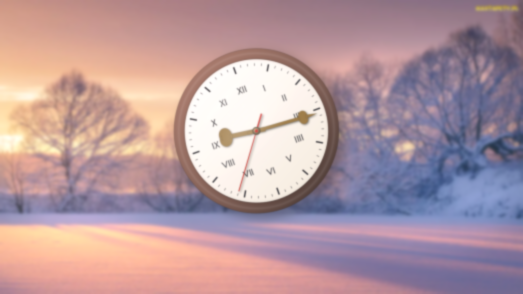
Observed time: 9h15m36s
